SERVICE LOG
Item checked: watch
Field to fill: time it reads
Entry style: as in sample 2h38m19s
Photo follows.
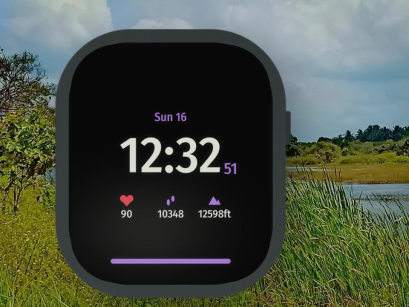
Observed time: 12h32m51s
